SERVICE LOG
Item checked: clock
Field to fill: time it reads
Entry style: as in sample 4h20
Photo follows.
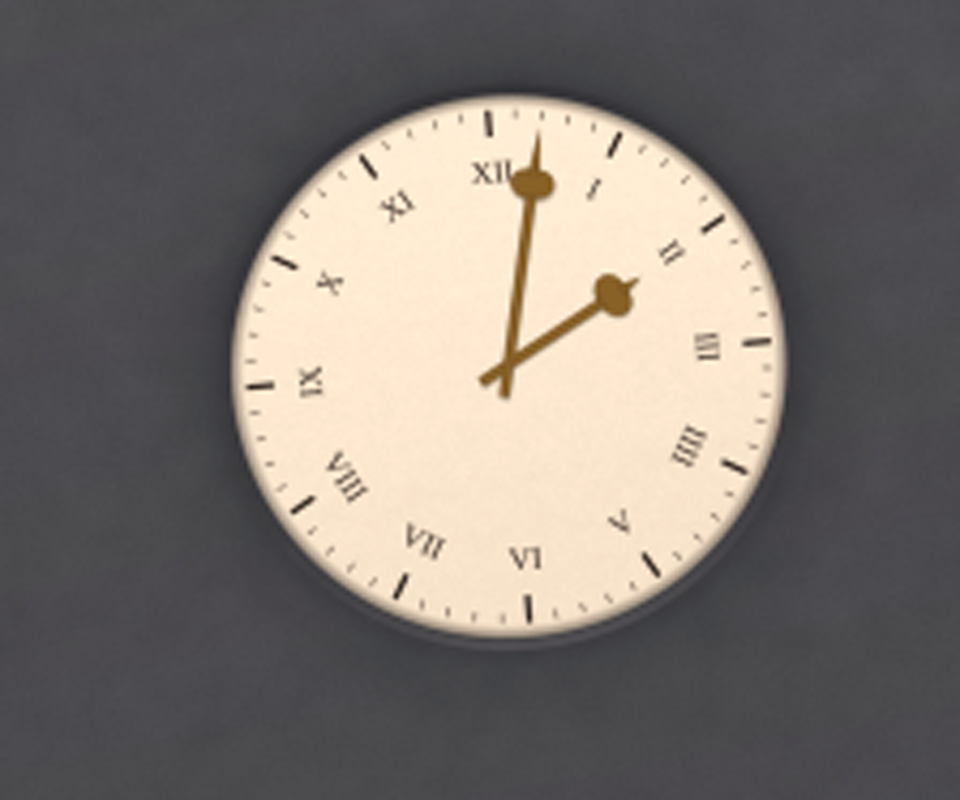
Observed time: 2h02
